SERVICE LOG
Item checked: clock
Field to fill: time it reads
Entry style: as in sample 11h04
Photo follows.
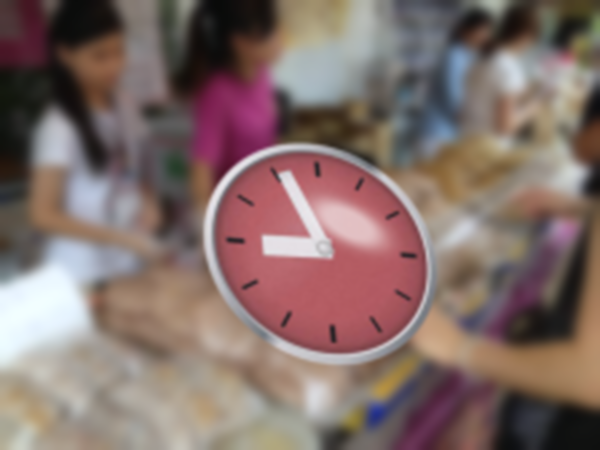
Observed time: 8h56
